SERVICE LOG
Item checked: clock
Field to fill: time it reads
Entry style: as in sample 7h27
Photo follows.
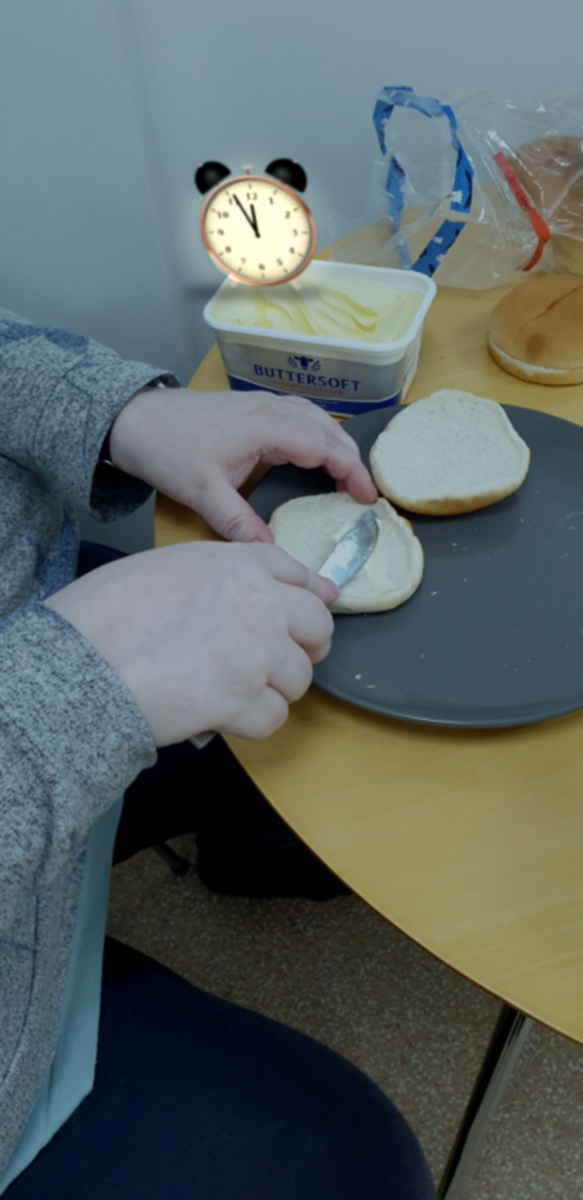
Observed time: 11h56
